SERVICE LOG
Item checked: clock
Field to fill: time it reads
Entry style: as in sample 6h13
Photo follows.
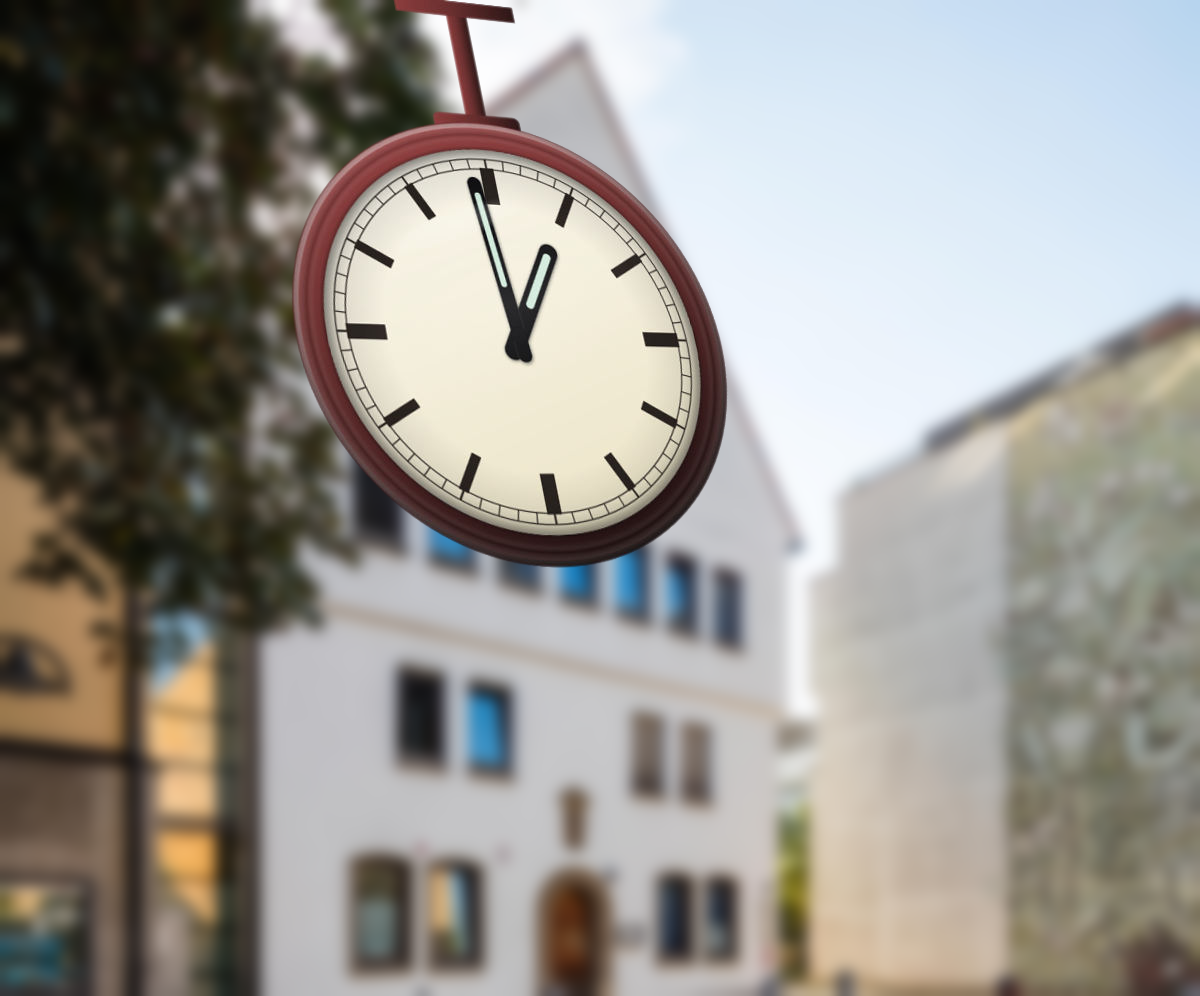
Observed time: 12h59
